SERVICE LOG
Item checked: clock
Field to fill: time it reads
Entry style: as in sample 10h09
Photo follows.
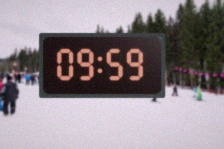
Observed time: 9h59
